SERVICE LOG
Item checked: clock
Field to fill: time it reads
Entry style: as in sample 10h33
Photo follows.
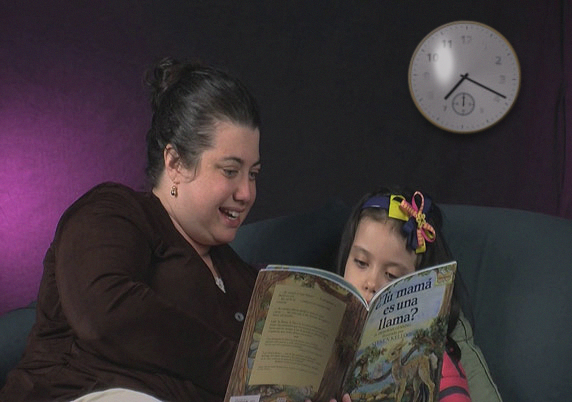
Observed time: 7h19
